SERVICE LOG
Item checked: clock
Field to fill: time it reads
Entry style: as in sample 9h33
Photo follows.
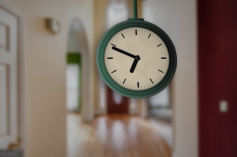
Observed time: 6h49
